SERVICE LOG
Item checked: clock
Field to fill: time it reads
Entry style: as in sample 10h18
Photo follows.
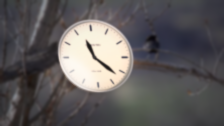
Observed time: 11h22
